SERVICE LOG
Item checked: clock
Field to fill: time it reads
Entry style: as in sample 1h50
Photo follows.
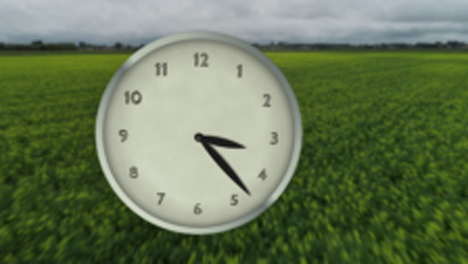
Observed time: 3h23
